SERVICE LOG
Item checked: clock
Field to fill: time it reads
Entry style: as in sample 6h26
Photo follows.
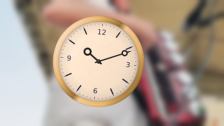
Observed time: 10h11
